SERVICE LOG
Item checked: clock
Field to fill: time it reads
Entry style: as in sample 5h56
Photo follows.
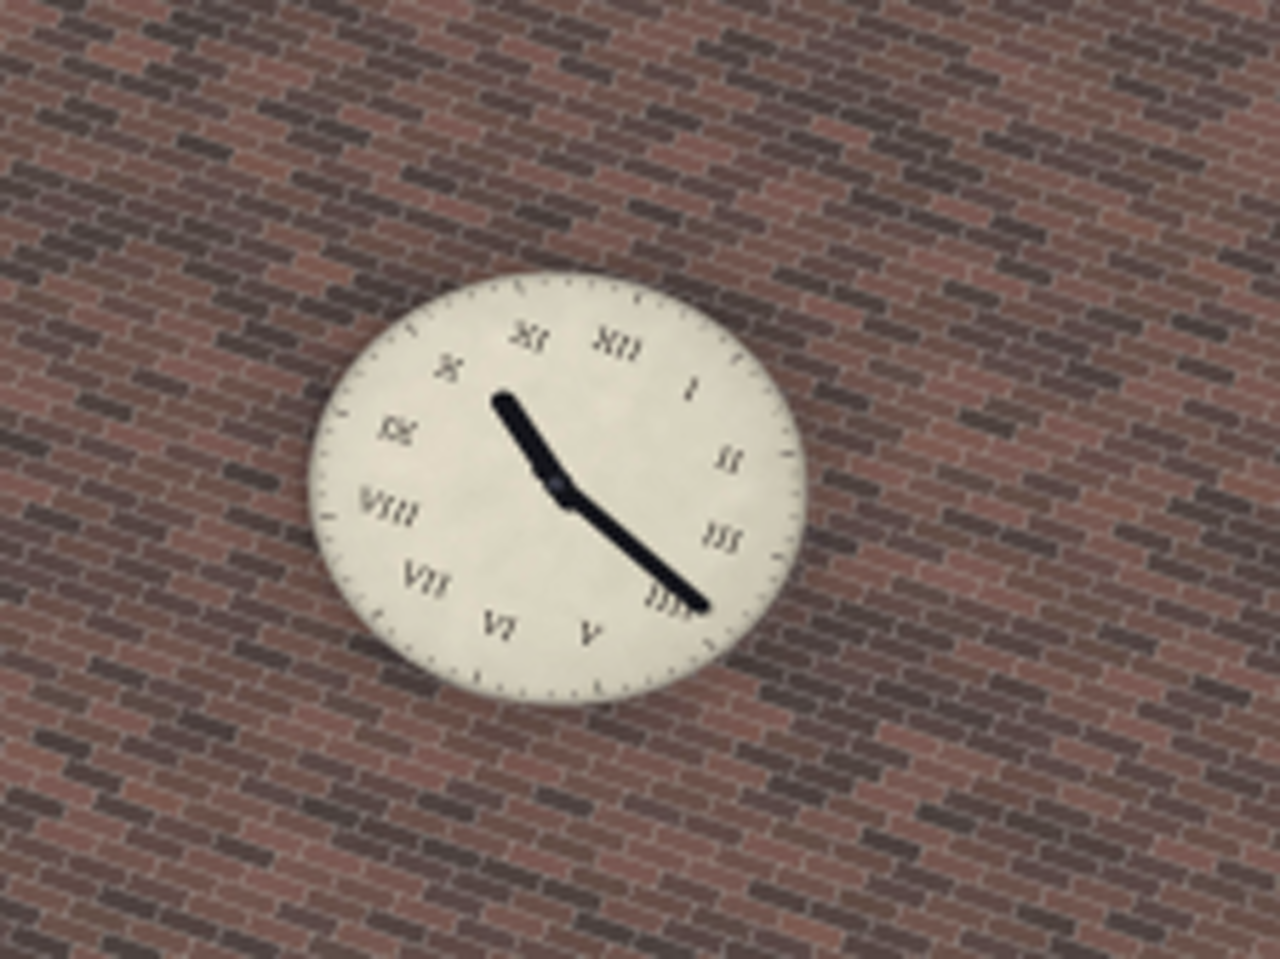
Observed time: 10h19
